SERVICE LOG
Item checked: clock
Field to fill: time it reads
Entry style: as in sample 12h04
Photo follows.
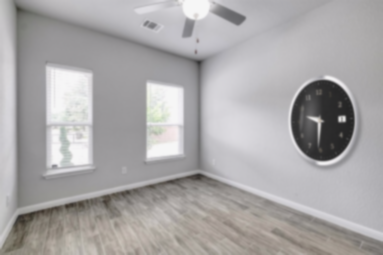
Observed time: 9h31
